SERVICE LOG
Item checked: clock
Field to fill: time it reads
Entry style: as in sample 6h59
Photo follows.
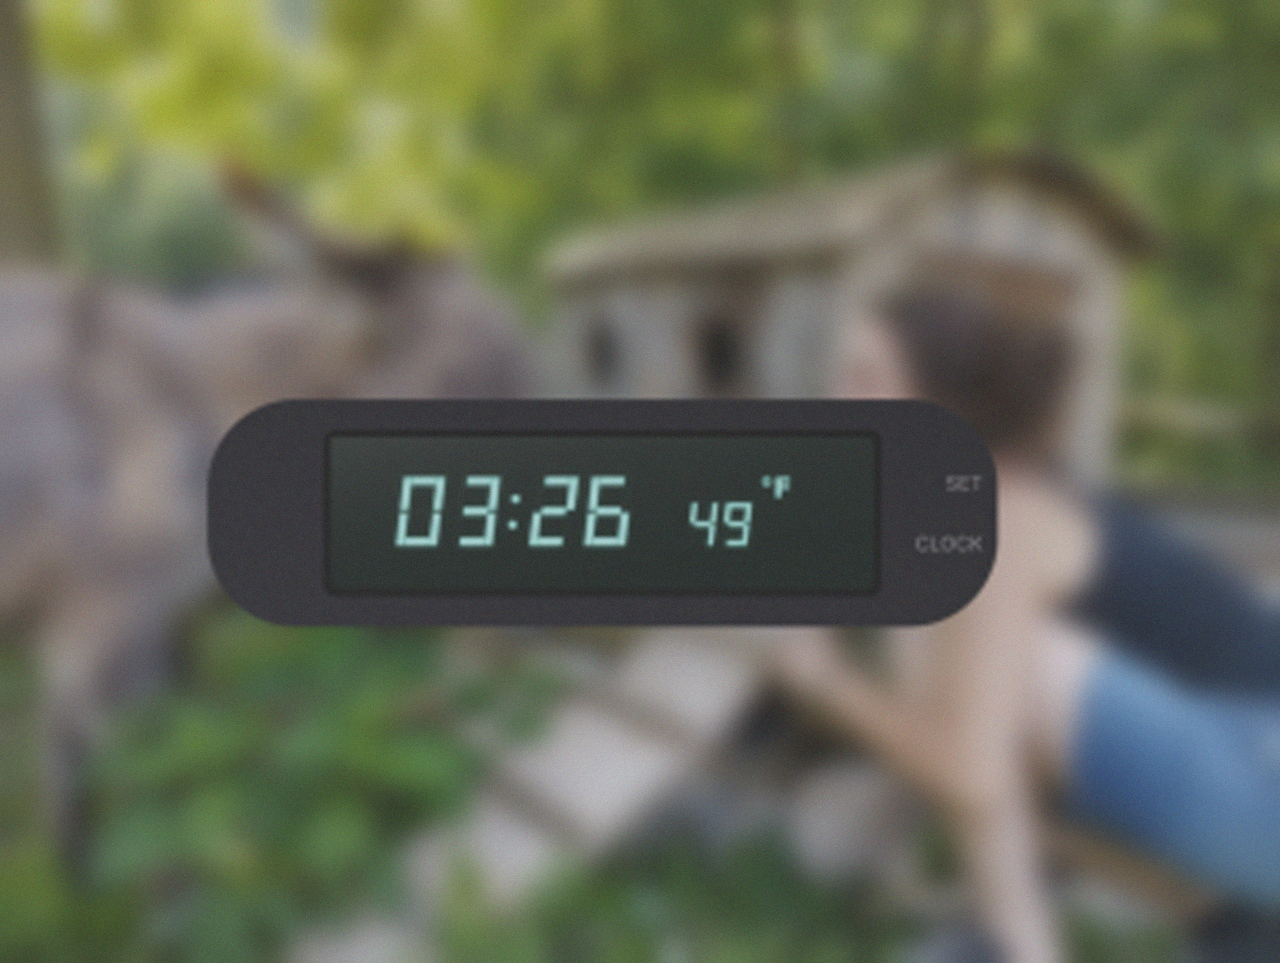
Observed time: 3h26
